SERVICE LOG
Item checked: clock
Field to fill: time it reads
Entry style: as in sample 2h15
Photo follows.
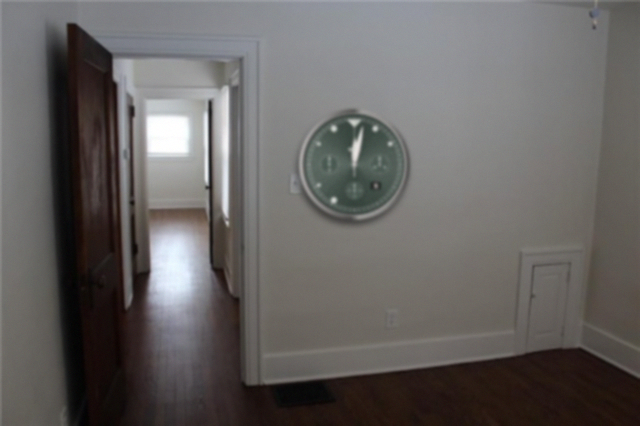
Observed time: 12h02
